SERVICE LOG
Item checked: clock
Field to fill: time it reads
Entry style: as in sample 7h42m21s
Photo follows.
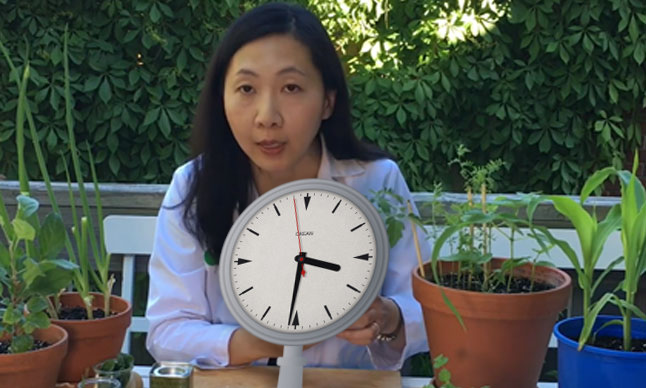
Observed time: 3h30m58s
